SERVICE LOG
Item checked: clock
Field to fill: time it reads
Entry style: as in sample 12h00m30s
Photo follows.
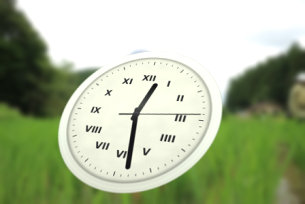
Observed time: 12h28m14s
